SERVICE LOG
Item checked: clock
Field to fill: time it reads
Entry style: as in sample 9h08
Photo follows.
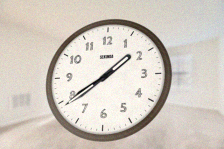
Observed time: 1h39
